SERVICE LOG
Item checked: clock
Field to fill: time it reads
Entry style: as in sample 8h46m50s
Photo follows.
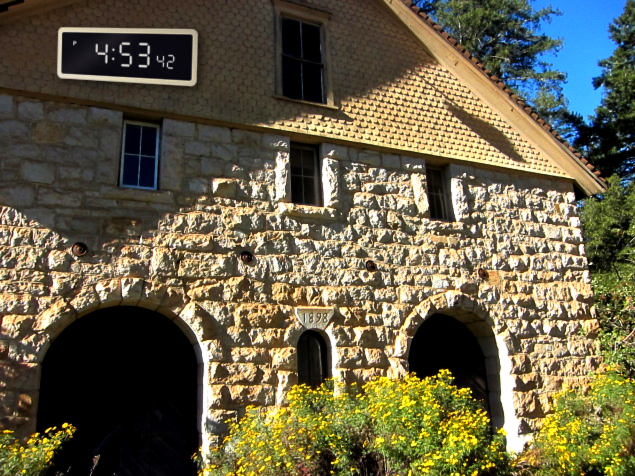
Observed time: 4h53m42s
